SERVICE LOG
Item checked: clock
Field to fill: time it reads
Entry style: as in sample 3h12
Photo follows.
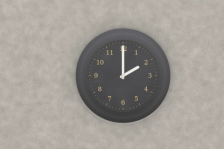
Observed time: 2h00
